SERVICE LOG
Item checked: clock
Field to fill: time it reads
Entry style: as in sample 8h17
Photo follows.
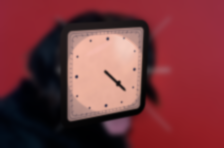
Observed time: 4h22
